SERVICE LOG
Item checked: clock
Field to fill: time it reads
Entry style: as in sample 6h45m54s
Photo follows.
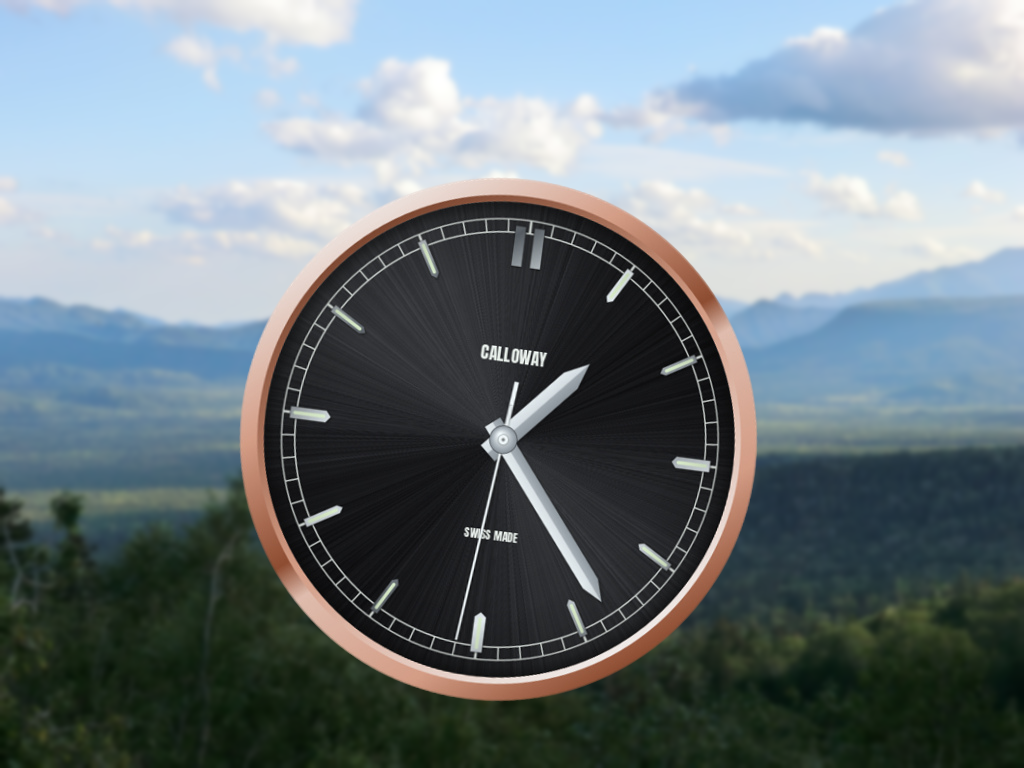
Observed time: 1h23m31s
